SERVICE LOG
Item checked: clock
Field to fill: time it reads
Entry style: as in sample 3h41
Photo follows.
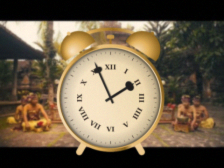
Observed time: 1h56
